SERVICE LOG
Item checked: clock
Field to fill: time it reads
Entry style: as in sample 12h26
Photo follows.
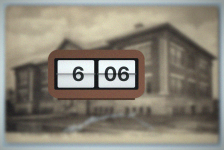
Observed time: 6h06
